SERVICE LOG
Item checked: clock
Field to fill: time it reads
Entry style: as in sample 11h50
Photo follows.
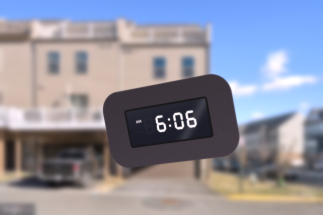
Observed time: 6h06
